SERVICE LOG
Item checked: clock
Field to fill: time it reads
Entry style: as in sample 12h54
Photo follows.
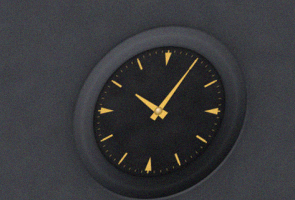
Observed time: 10h05
